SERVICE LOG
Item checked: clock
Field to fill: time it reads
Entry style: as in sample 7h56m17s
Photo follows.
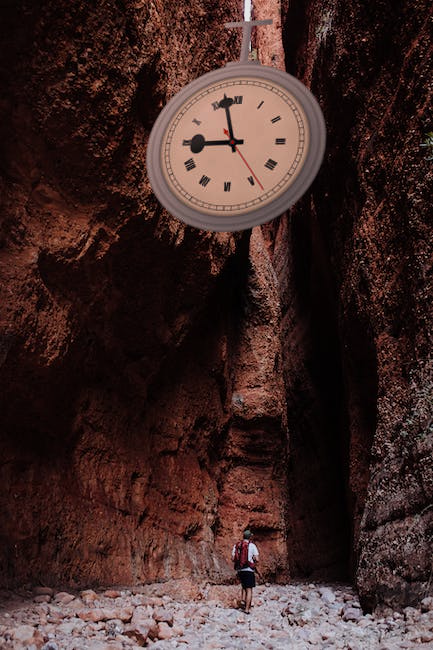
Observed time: 8h57m24s
